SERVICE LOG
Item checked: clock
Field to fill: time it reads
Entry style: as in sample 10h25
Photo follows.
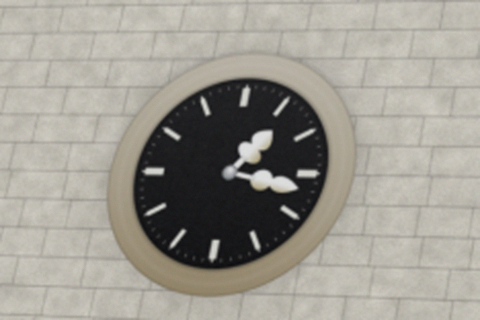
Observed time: 1h17
